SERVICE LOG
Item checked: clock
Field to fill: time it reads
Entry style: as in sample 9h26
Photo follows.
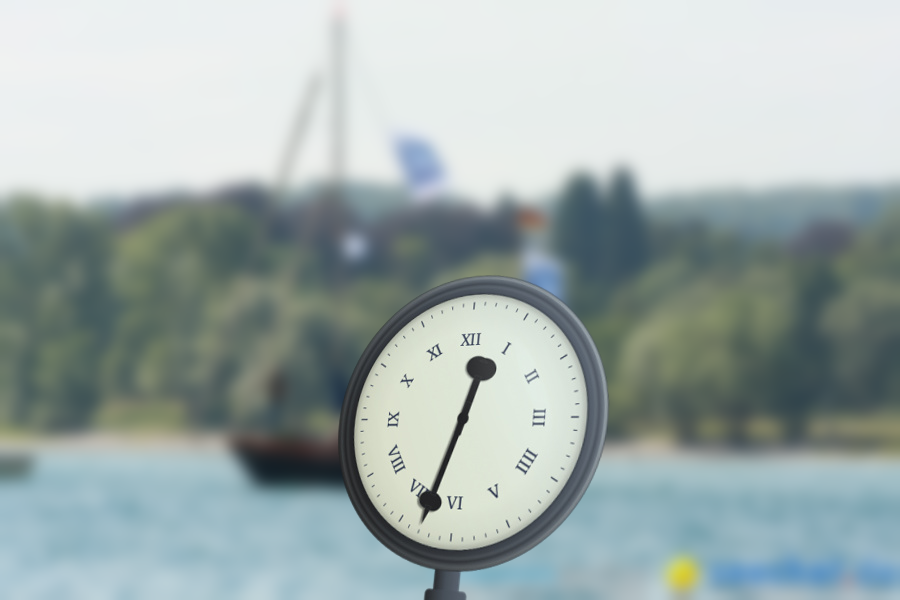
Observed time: 12h33
